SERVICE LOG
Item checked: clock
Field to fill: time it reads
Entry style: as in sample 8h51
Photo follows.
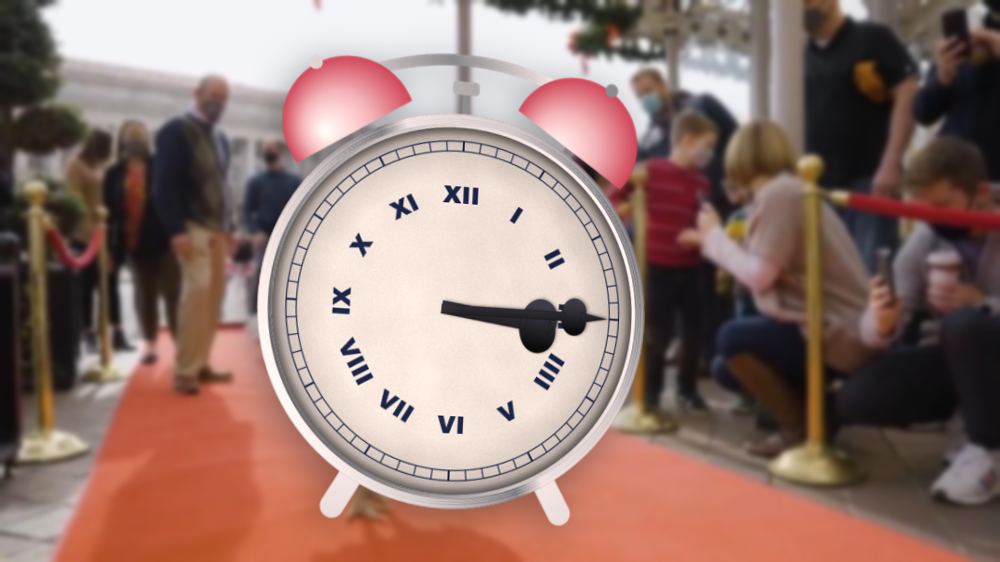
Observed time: 3h15
